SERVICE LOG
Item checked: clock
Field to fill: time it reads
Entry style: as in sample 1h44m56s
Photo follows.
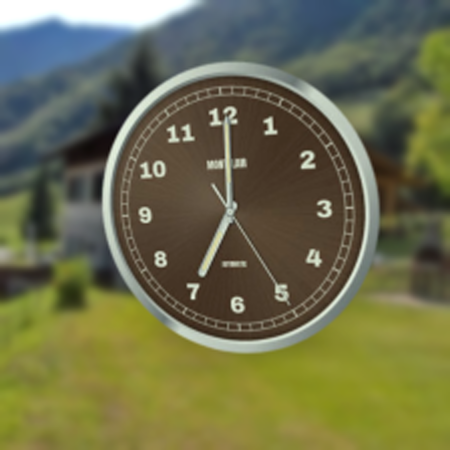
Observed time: 7h00m25s
